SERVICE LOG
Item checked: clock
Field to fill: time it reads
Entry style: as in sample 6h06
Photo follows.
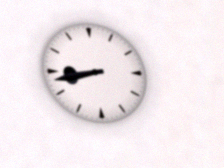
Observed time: 8h43
